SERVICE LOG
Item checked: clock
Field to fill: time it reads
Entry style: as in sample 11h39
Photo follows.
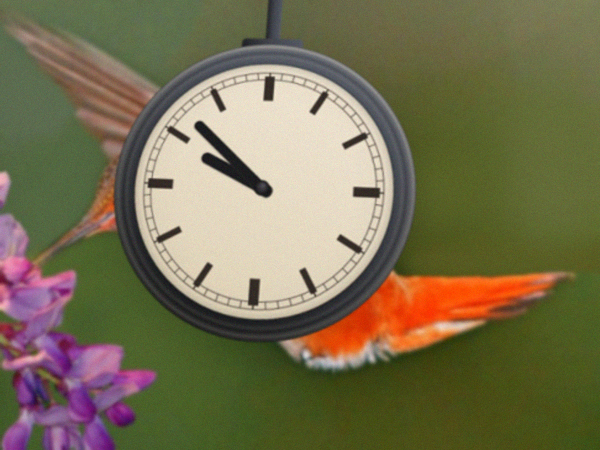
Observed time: 9h52
